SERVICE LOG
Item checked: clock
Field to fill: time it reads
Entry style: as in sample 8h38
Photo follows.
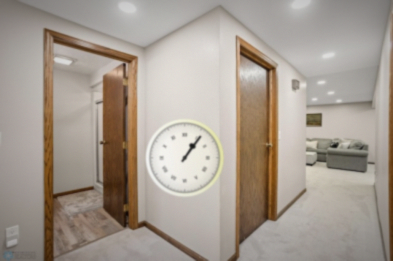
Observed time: 1h06
